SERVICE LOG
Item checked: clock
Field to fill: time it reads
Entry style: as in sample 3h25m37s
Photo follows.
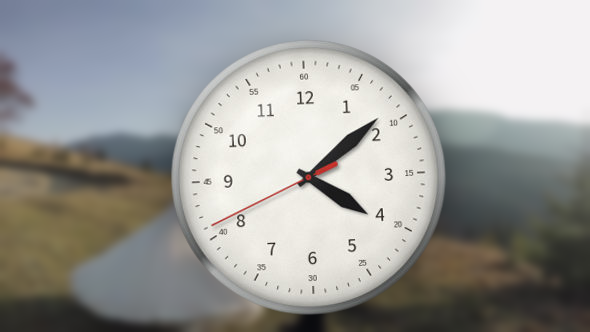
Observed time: 4h08m41s
